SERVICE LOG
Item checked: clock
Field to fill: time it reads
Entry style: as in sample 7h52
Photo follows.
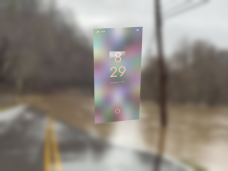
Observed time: 8h29
